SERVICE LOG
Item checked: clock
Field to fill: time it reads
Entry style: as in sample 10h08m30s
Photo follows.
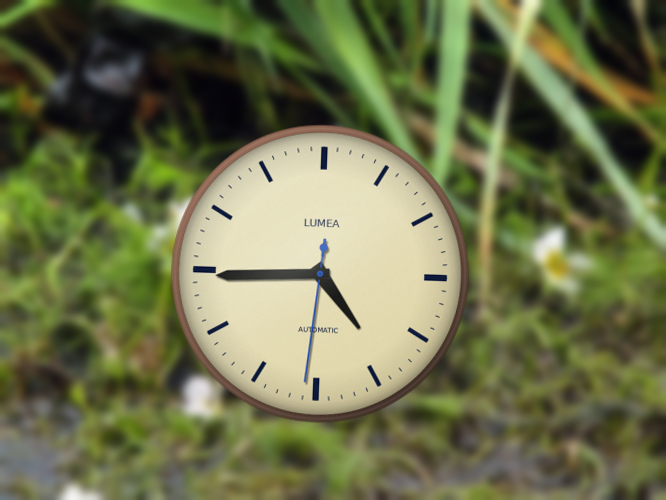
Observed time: 4h44m31s
